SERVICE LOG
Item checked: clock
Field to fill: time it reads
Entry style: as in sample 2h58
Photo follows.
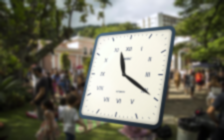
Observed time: 11h20
